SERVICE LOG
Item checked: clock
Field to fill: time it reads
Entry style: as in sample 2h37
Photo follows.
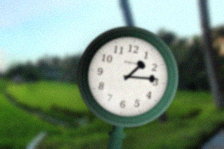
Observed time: 1h14
